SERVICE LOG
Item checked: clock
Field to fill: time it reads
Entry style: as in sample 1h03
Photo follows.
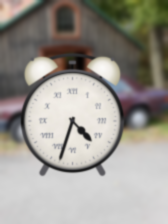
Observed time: 4h33
